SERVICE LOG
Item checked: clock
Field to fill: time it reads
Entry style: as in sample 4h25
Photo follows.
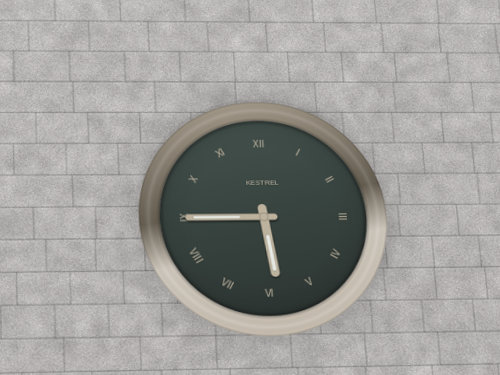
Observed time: 5h45
